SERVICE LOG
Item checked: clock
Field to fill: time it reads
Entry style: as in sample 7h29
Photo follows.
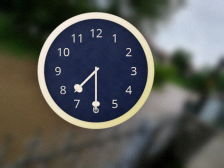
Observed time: 7h30
